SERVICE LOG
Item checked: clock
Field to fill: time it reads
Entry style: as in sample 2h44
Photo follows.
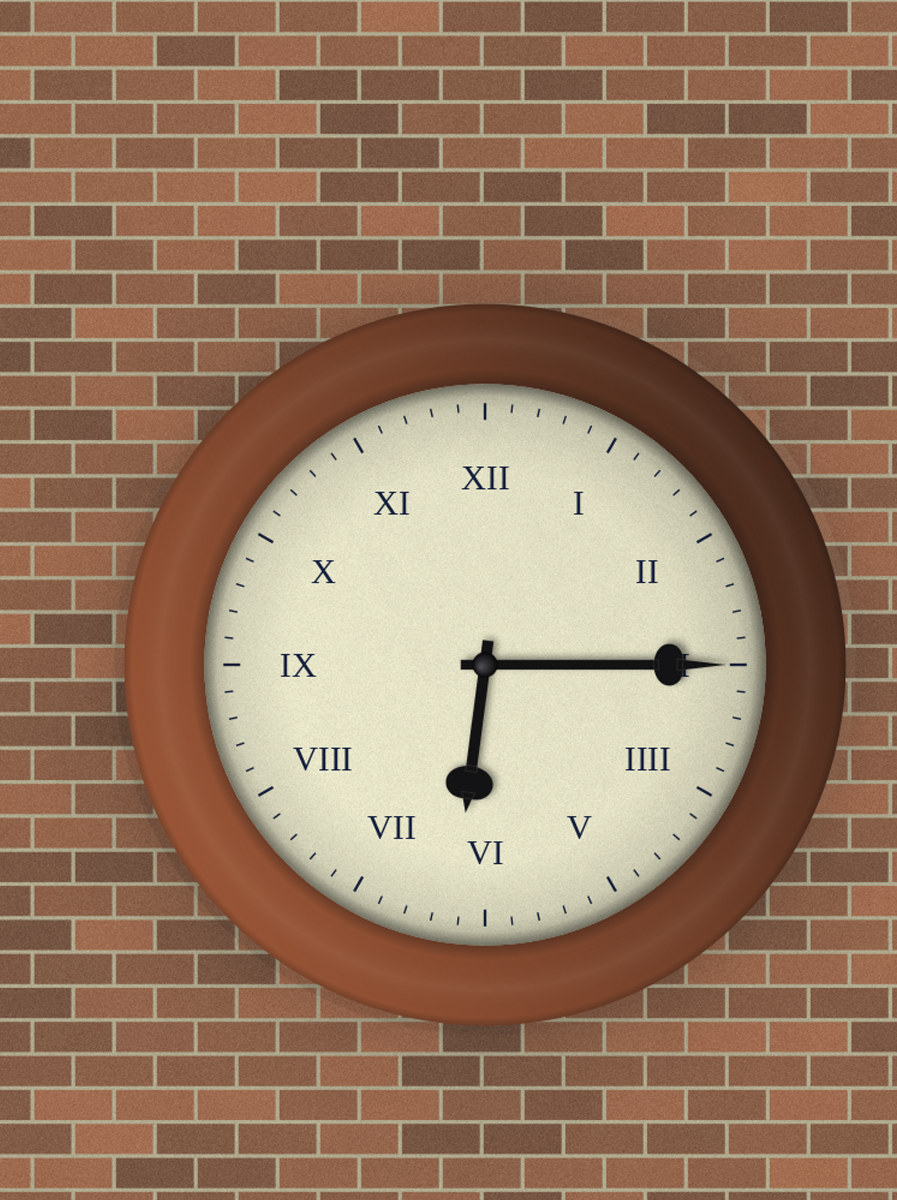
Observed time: 6h15
